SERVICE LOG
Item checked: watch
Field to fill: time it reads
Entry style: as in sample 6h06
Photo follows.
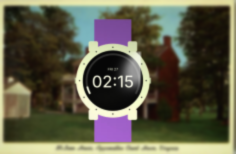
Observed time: 2h15
